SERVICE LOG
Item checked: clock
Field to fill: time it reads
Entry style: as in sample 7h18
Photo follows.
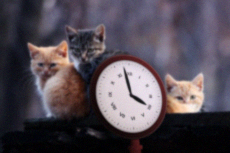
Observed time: 3h58
